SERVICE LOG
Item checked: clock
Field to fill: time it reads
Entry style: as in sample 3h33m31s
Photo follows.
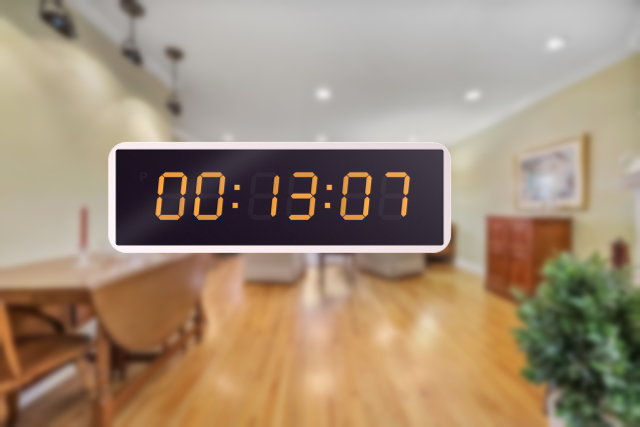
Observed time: 0h13m07s
